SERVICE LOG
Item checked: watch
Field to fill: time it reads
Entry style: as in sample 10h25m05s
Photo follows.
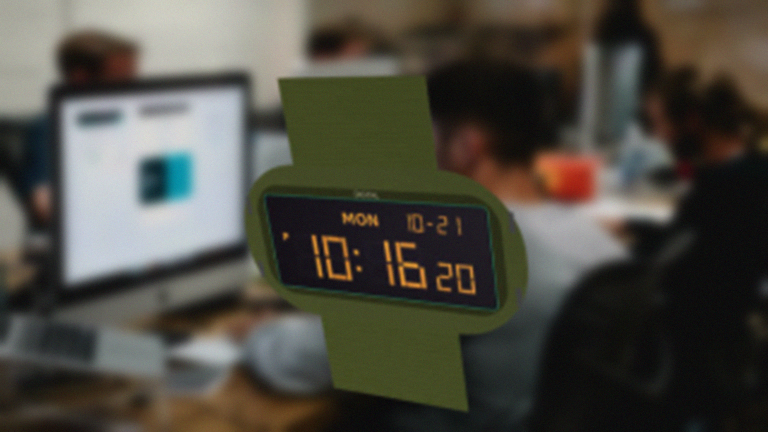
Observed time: 10h16m20s
